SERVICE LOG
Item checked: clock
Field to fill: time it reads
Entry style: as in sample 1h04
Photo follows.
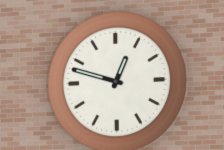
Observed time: 12h48
